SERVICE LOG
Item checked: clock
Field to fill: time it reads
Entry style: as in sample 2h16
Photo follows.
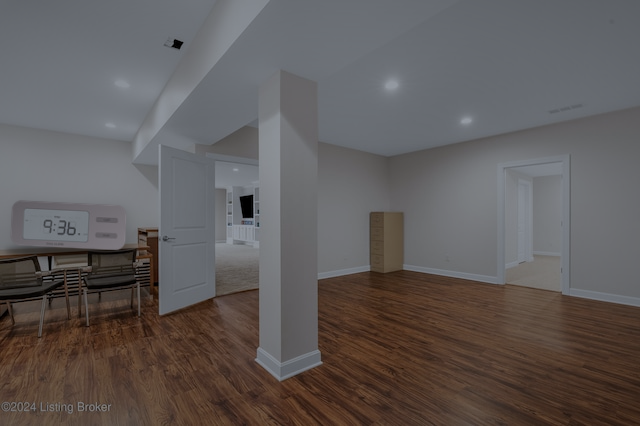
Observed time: 9h36
